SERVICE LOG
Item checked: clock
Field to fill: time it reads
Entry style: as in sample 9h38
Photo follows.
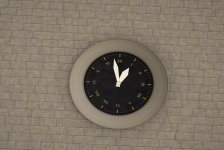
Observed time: 12h58
